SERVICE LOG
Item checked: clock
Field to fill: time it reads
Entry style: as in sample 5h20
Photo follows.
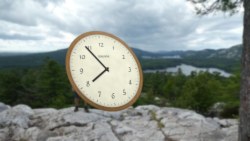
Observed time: 7h54
